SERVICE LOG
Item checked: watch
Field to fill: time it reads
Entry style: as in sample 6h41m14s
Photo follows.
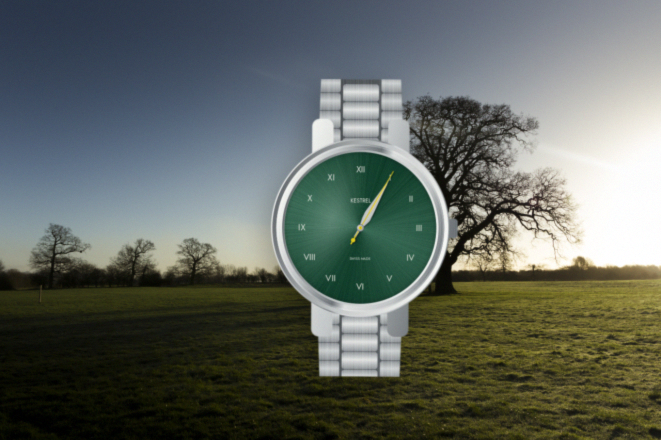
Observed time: 1h05m05s
